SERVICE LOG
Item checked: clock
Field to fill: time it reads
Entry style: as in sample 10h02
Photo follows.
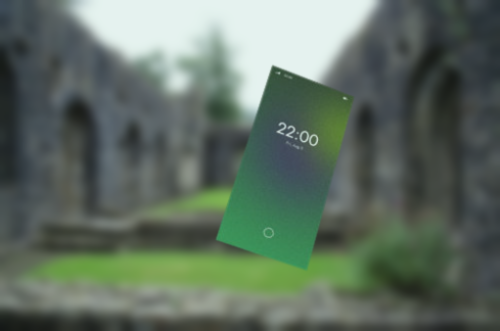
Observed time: 22h00
